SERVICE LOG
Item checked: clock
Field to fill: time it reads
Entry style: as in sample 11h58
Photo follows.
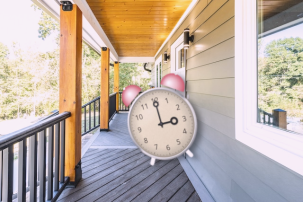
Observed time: 3h00
